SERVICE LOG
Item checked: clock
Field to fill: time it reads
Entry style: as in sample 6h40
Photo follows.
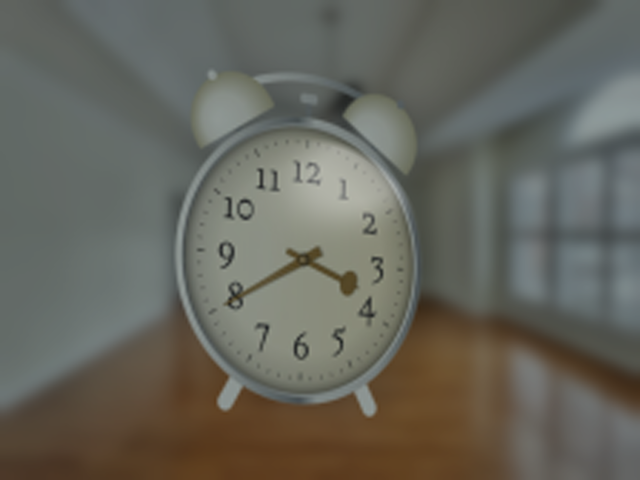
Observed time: 3h40
